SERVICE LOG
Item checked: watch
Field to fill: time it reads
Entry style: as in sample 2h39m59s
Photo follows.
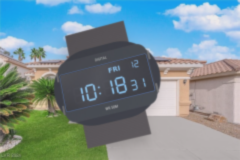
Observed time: 10h18m31s
